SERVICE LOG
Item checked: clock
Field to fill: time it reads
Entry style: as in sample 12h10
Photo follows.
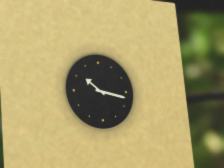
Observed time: 10h17
